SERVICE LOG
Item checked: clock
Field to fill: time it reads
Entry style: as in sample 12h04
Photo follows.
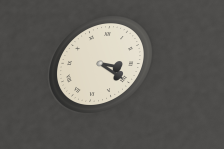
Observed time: 3h20
